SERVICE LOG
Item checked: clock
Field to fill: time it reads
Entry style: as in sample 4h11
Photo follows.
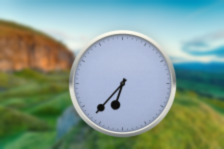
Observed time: 6h37
